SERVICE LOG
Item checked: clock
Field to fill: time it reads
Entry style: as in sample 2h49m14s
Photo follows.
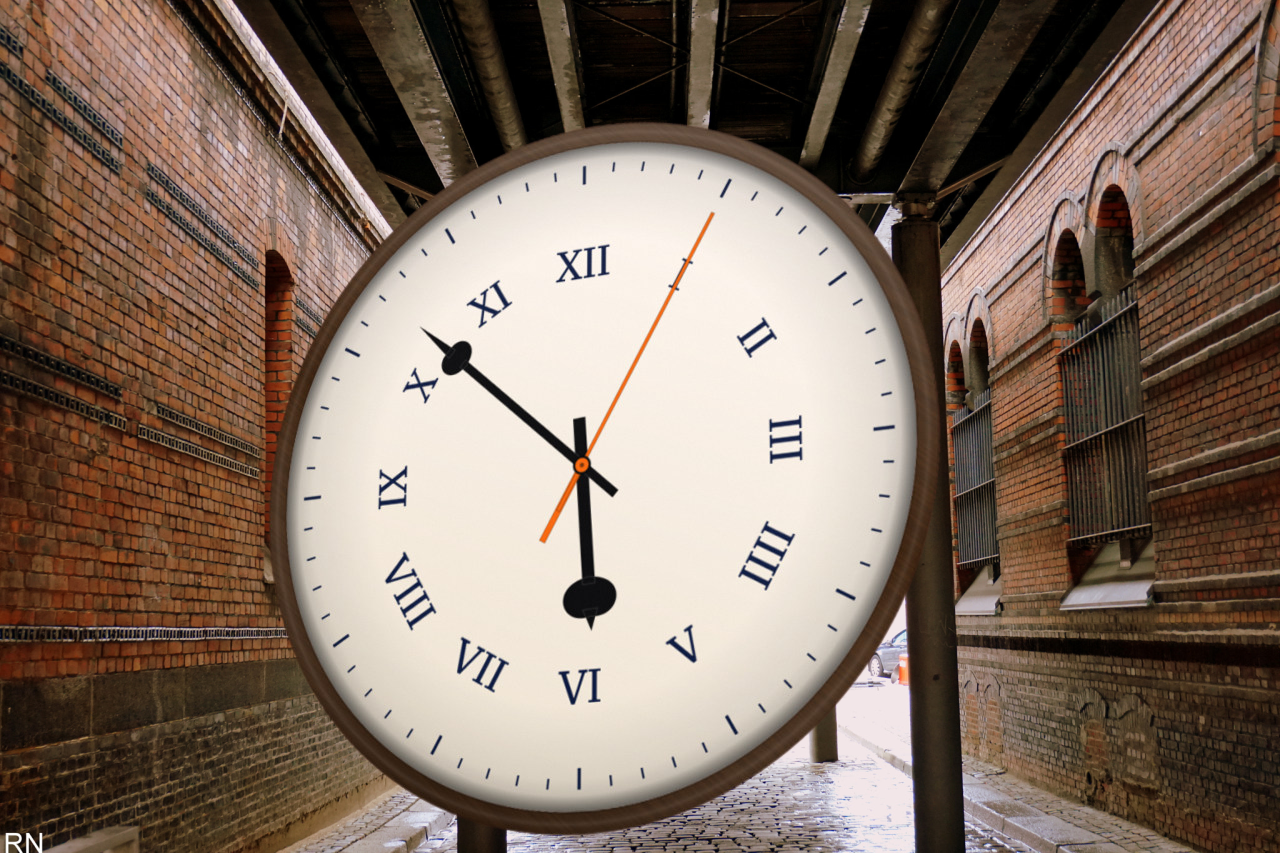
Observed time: 5h52m05s
